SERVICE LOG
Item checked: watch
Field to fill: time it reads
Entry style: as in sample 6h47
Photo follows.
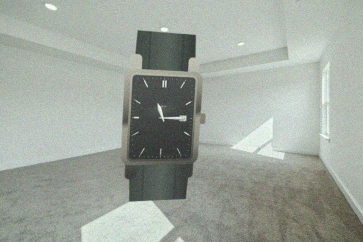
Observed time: 11h15
